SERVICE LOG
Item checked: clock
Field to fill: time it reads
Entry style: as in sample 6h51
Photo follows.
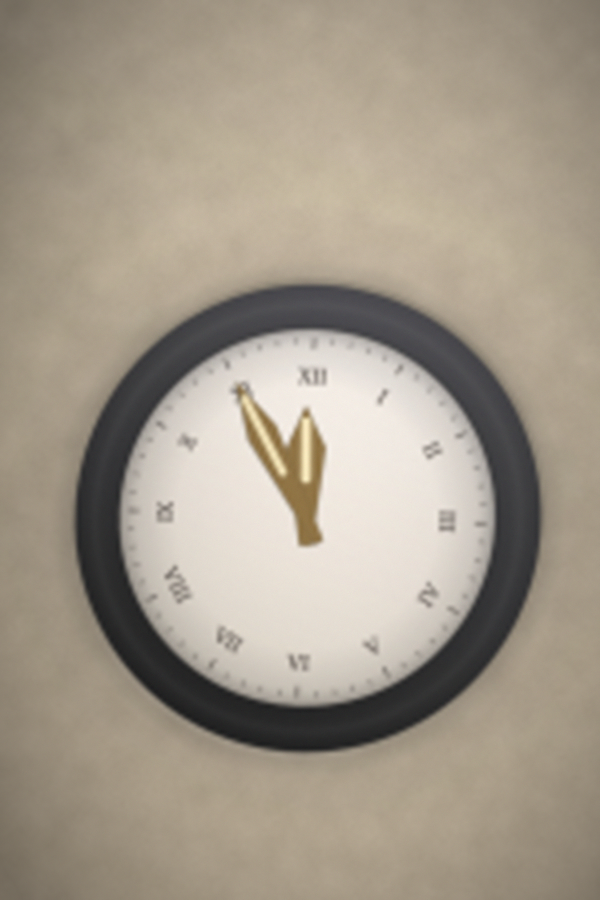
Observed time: 11h55
